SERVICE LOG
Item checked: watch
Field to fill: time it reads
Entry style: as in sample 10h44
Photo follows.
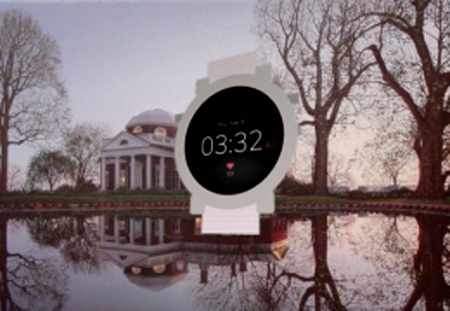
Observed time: 3h32
